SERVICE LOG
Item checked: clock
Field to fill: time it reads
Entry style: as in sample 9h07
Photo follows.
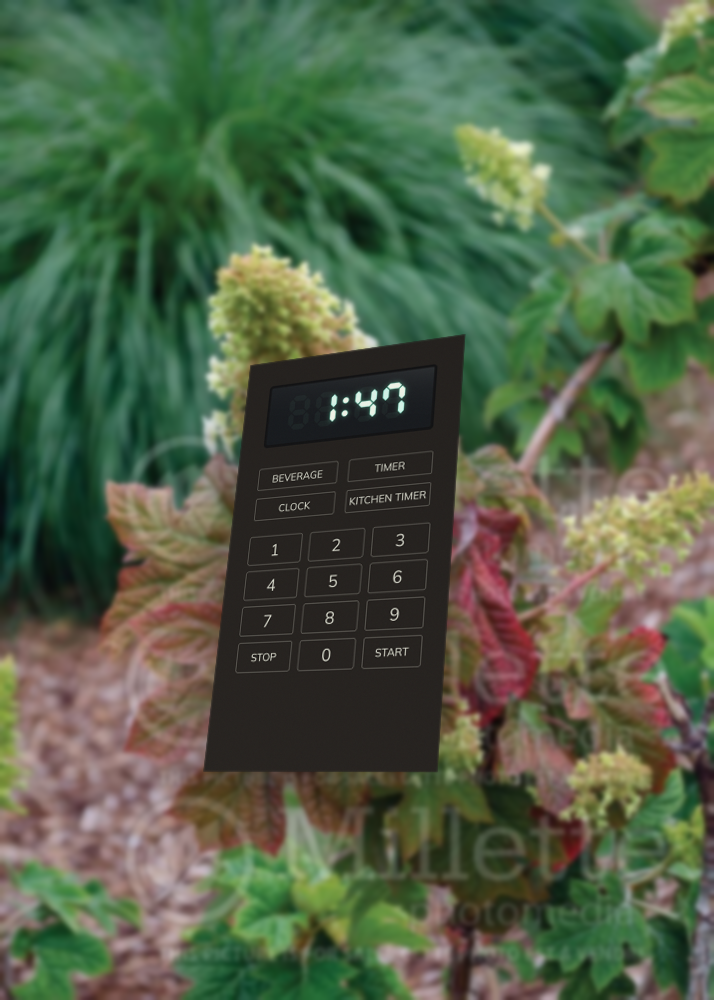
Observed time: 1h47
